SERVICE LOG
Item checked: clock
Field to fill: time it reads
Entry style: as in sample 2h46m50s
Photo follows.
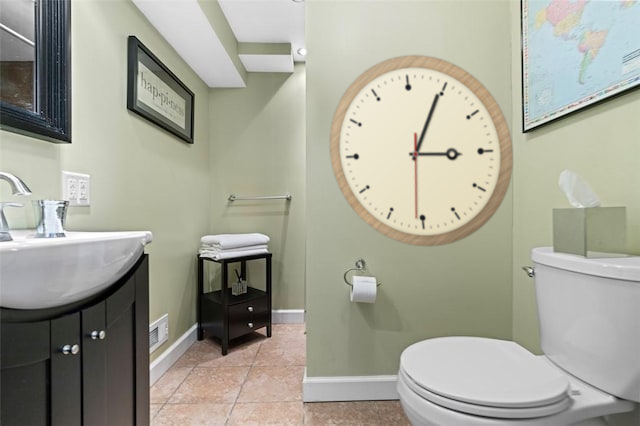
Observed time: 3h04m31s
